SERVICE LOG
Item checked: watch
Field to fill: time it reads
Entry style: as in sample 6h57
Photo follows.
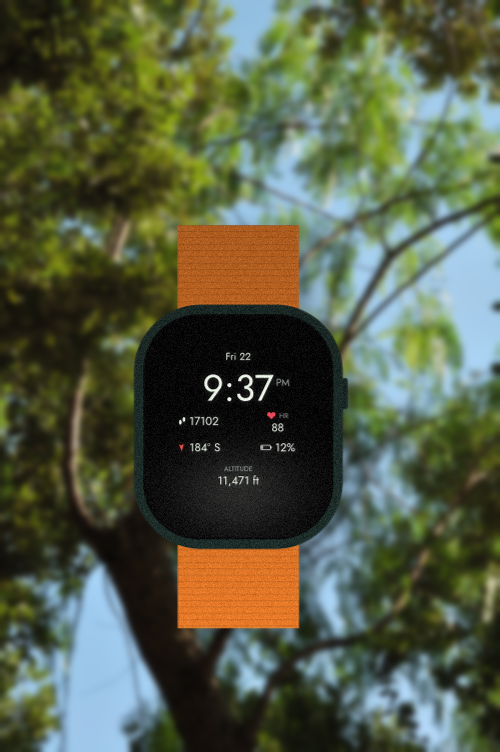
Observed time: 9h37
